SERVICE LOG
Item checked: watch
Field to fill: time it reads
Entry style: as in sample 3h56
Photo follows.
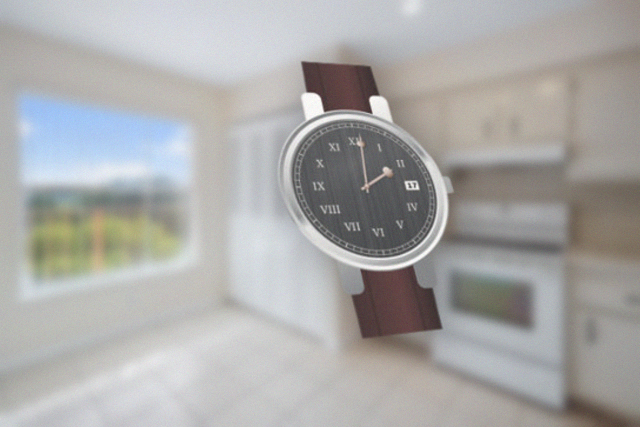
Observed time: 2h01
